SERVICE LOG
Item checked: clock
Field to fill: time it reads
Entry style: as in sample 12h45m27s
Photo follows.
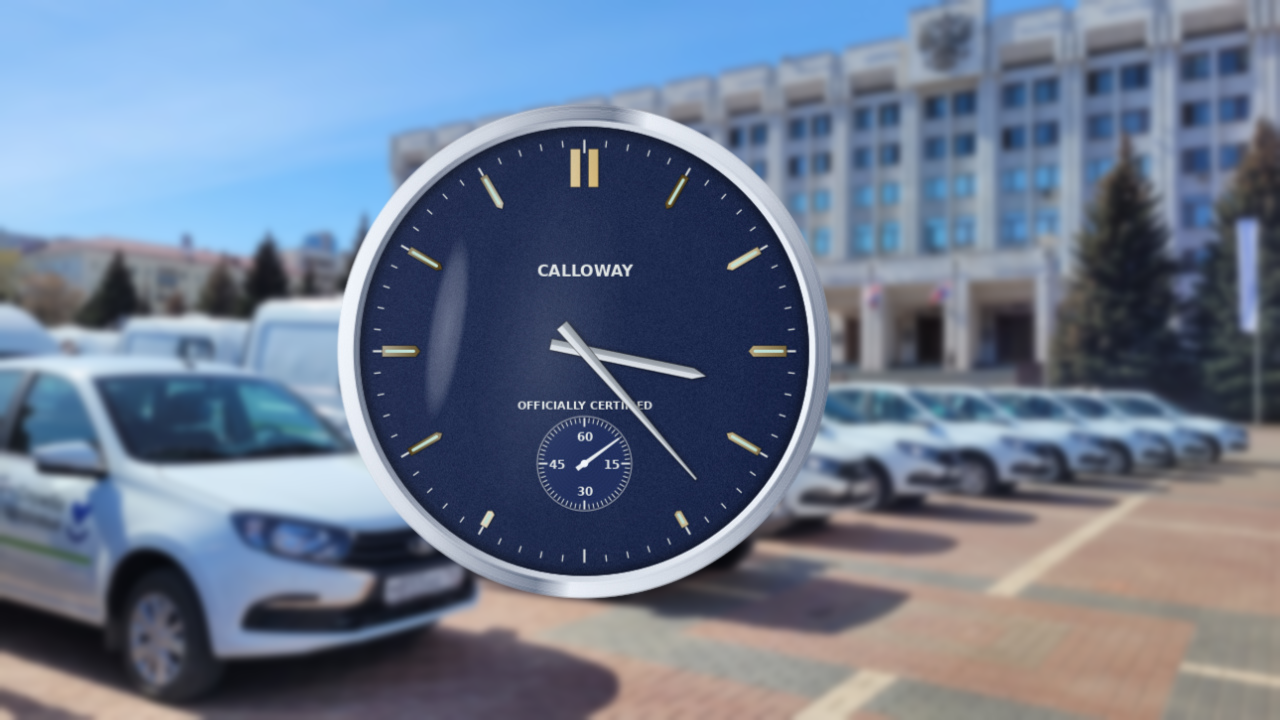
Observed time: 3h23m09s
